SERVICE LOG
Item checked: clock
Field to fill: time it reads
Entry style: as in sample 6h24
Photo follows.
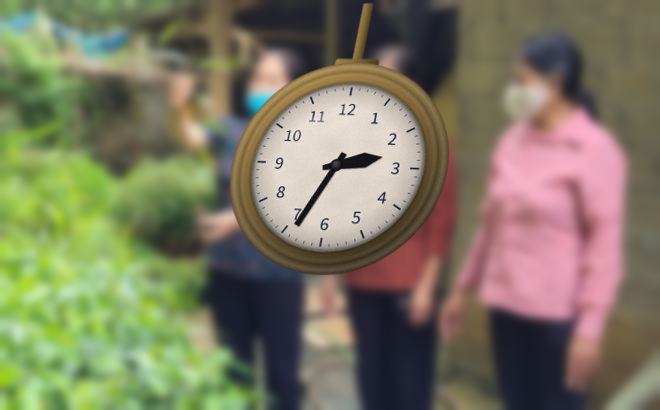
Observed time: 2h34
